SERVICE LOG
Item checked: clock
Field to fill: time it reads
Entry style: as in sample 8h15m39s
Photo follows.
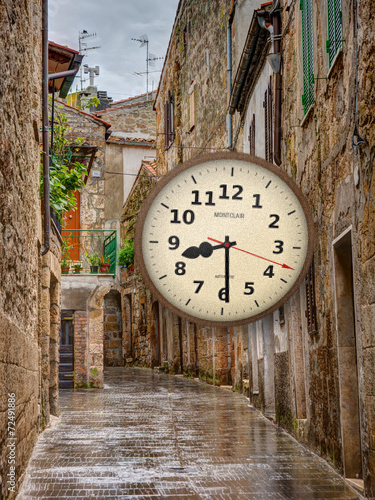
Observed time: 8h29m18s
